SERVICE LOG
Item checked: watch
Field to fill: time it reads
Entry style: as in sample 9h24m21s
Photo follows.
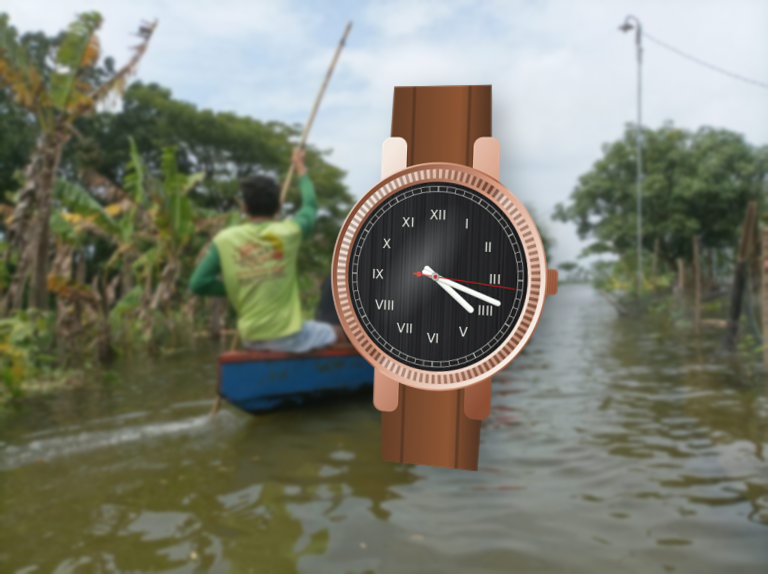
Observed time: 4h18m16s
